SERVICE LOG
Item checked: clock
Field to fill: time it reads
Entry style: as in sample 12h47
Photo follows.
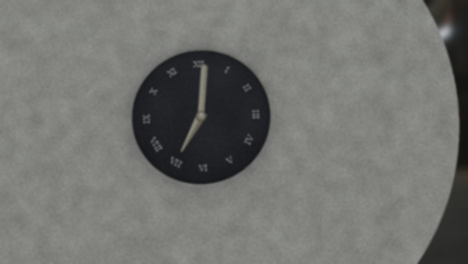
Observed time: 7h01
